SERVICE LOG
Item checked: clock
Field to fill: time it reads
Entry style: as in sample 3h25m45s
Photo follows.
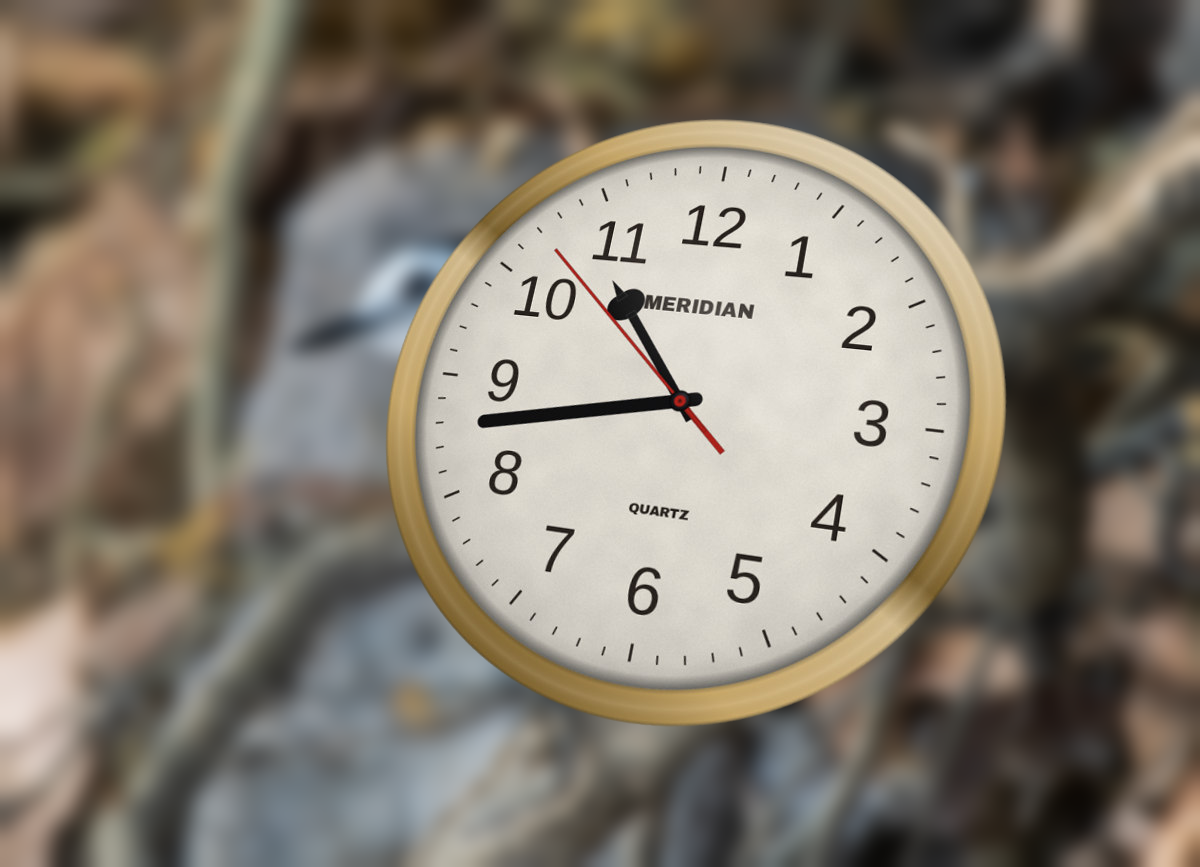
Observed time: 10h42m52s
